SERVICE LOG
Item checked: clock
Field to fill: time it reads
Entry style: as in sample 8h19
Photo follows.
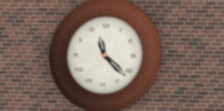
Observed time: 11h22
